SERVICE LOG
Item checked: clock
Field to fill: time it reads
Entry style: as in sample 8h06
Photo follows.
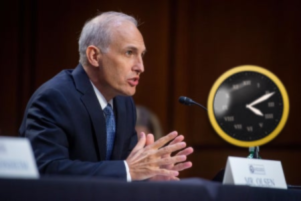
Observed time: 4h11
